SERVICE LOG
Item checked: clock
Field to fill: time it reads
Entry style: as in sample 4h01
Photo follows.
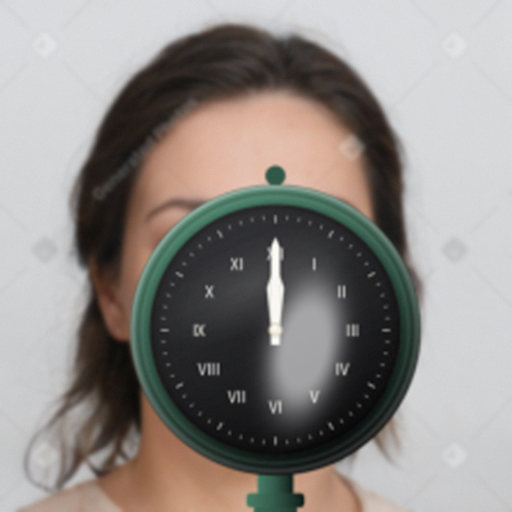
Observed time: 12h00
